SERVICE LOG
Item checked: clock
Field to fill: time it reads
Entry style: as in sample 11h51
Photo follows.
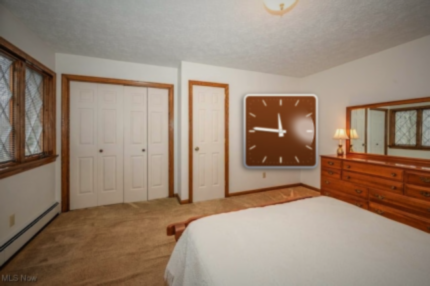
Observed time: 11h46
